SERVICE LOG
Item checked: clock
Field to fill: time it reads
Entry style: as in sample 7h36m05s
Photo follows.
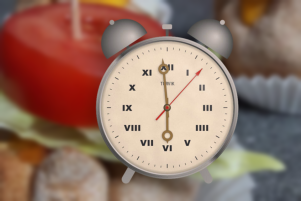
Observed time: 5h59m07s
